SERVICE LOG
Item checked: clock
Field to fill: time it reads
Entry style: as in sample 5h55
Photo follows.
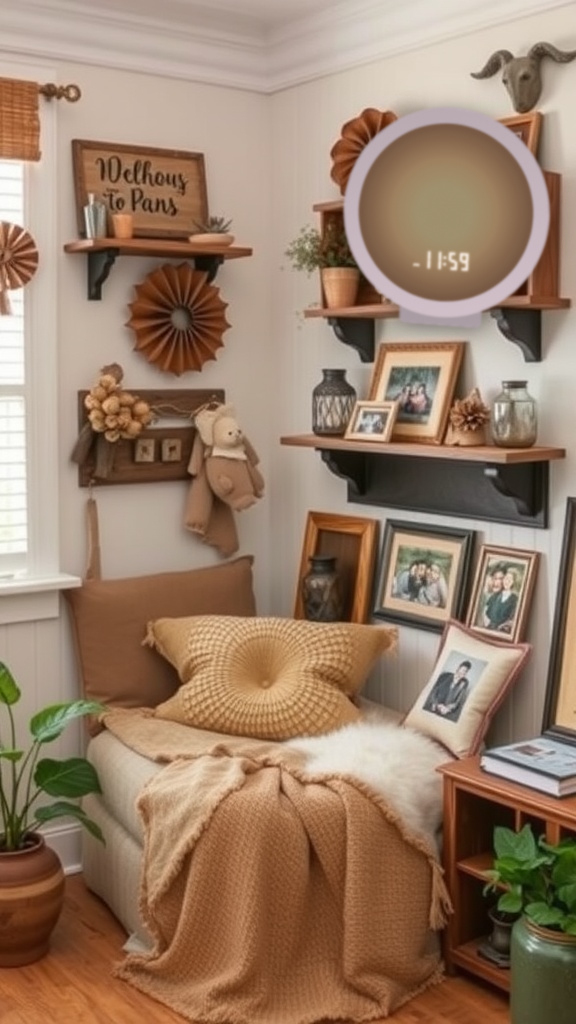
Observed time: 11h59
